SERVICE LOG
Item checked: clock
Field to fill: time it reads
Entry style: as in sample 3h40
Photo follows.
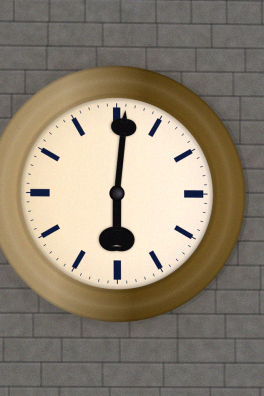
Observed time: 6h01
